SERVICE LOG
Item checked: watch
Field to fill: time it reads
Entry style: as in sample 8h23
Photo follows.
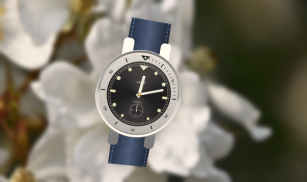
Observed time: 12h12
